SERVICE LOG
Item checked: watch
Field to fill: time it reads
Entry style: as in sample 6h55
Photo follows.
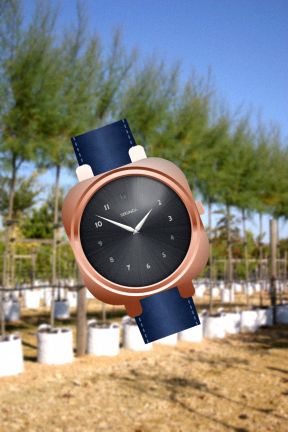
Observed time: 1h52
